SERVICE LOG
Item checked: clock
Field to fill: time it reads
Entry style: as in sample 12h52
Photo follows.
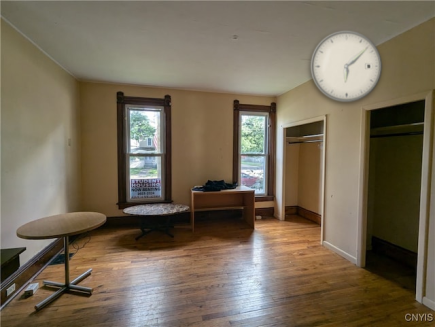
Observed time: 6h08
